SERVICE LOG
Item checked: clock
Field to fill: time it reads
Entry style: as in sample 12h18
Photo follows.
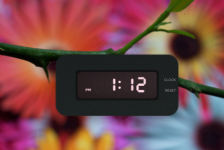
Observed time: 1h12
